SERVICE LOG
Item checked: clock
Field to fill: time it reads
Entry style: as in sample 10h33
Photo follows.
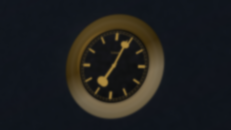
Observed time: 7h04
